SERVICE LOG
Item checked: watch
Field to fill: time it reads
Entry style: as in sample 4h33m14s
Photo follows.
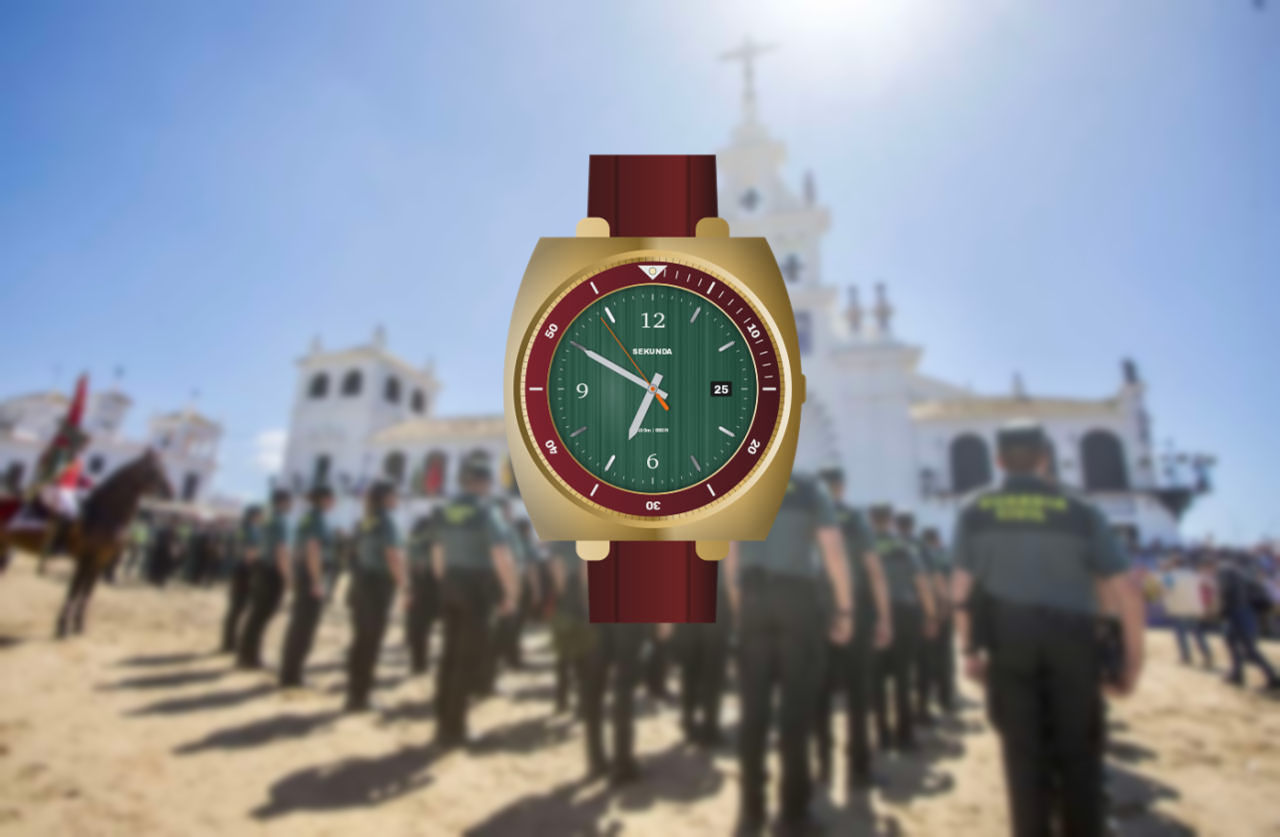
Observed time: 6h49m54s
